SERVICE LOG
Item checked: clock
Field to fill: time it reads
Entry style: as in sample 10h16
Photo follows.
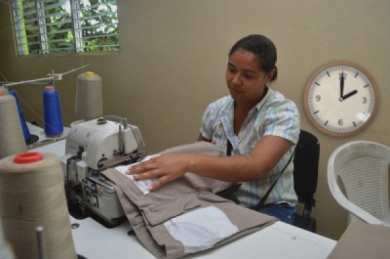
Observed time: 2h00
